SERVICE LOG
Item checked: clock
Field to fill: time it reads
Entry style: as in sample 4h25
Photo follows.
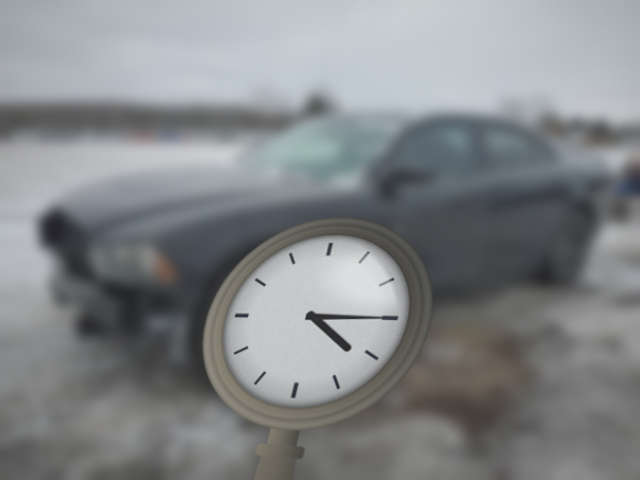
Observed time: 4h15
